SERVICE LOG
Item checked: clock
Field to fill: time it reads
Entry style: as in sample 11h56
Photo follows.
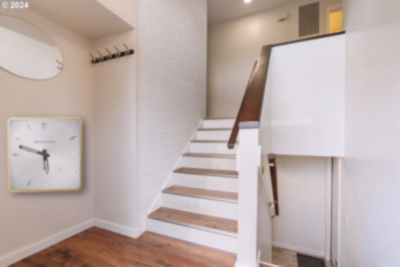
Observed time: 5h48
